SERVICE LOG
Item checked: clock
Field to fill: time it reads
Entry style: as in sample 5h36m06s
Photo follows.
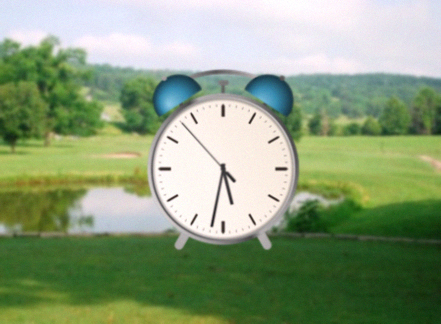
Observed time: 5h31m53s
